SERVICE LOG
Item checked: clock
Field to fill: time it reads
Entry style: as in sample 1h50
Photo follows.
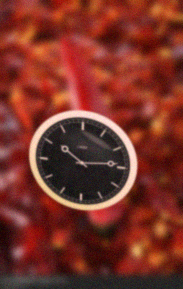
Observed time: 10h14
